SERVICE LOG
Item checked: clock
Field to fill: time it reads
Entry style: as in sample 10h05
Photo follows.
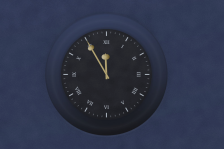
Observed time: 11h55
